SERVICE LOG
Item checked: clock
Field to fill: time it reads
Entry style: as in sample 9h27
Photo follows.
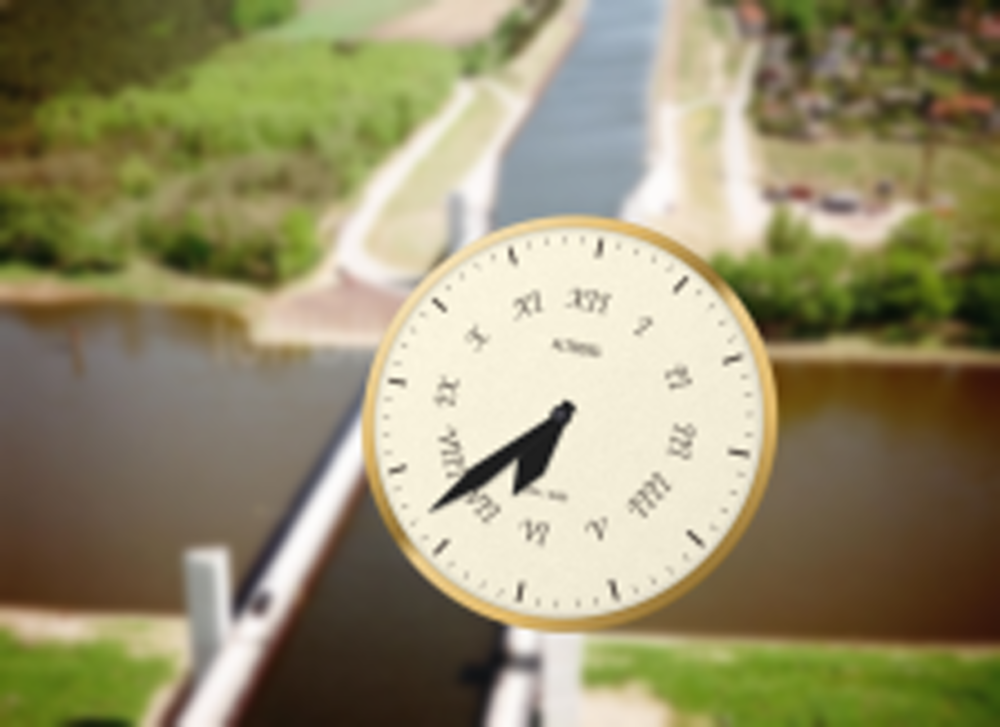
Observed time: 6h37
